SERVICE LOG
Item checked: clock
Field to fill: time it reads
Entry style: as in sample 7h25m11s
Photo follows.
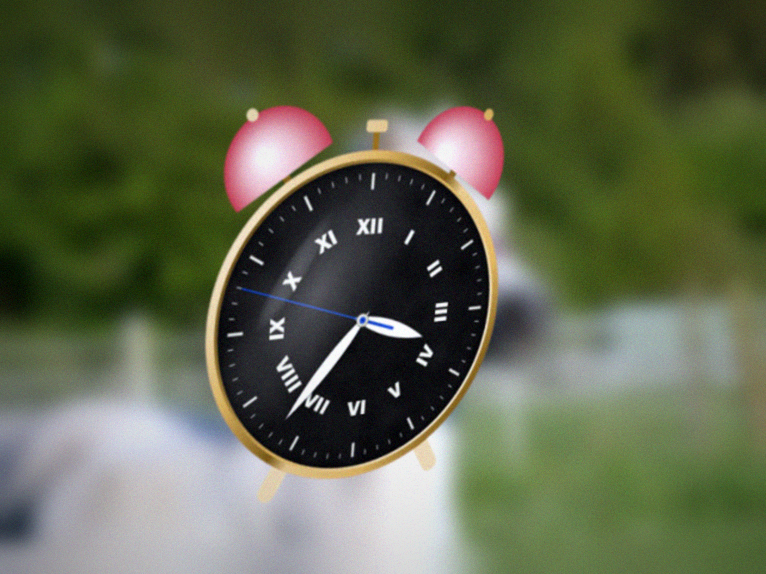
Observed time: 3h36m48s
